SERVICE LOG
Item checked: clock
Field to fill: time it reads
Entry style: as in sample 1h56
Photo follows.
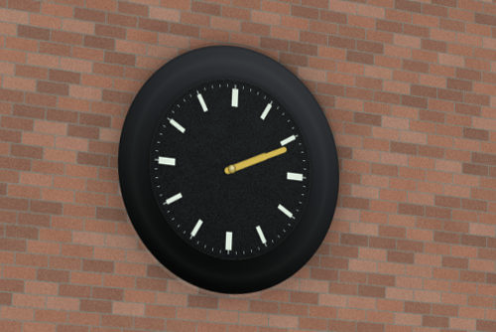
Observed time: 2h11
